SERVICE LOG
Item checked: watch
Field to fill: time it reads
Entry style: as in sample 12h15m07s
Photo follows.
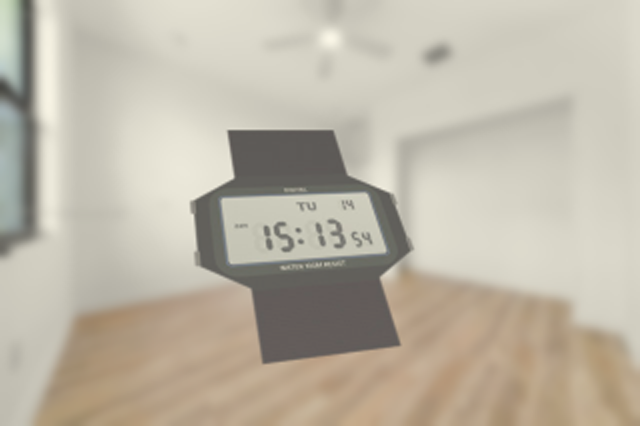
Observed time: 15h13m54s
